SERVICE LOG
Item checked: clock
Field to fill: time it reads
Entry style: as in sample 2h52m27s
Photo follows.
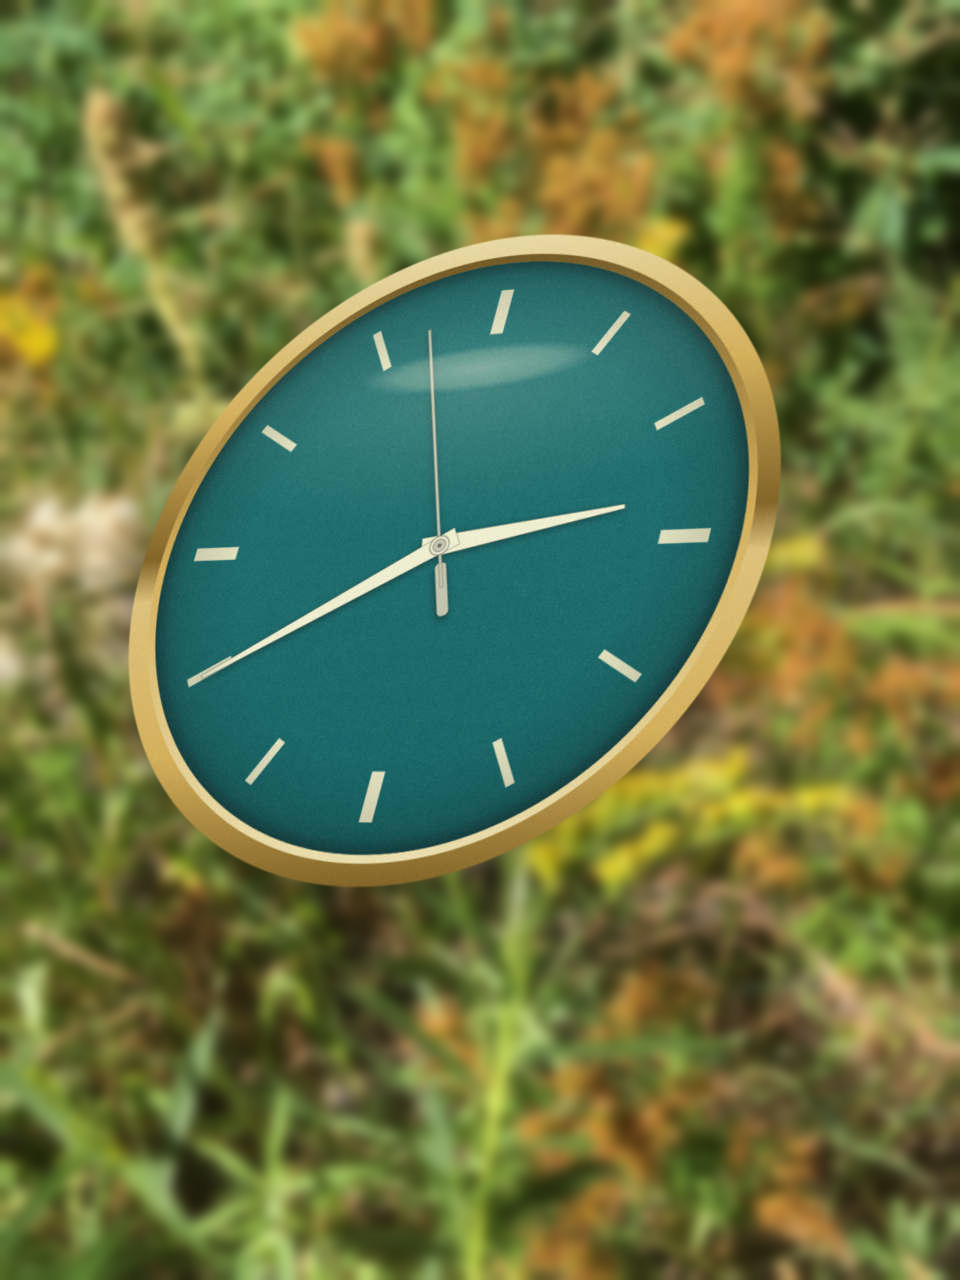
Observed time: 2h39m57s
